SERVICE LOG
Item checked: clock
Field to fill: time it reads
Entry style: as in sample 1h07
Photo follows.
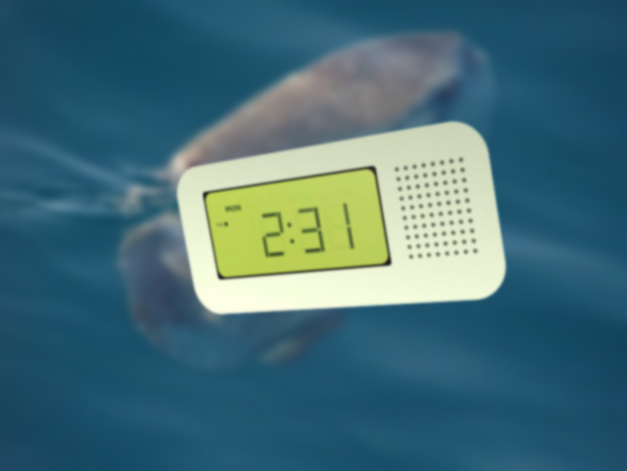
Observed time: 2h31
